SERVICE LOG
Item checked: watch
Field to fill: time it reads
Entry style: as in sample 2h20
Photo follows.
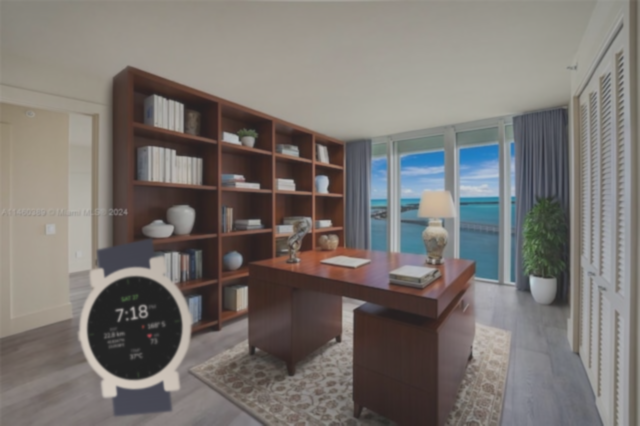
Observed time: 7h18
